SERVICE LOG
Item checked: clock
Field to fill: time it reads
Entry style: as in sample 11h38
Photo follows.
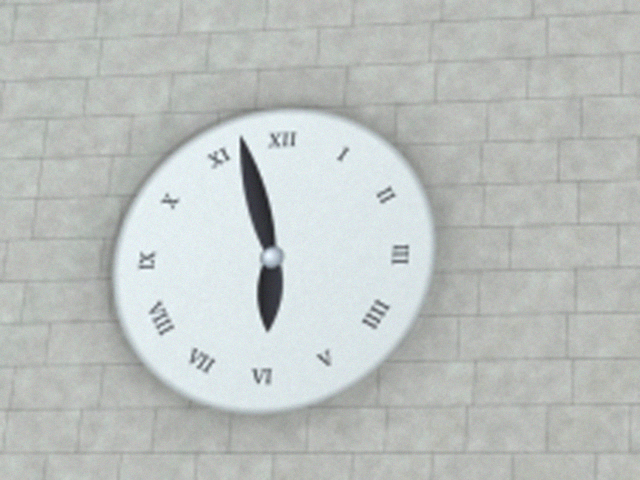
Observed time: 5h57
